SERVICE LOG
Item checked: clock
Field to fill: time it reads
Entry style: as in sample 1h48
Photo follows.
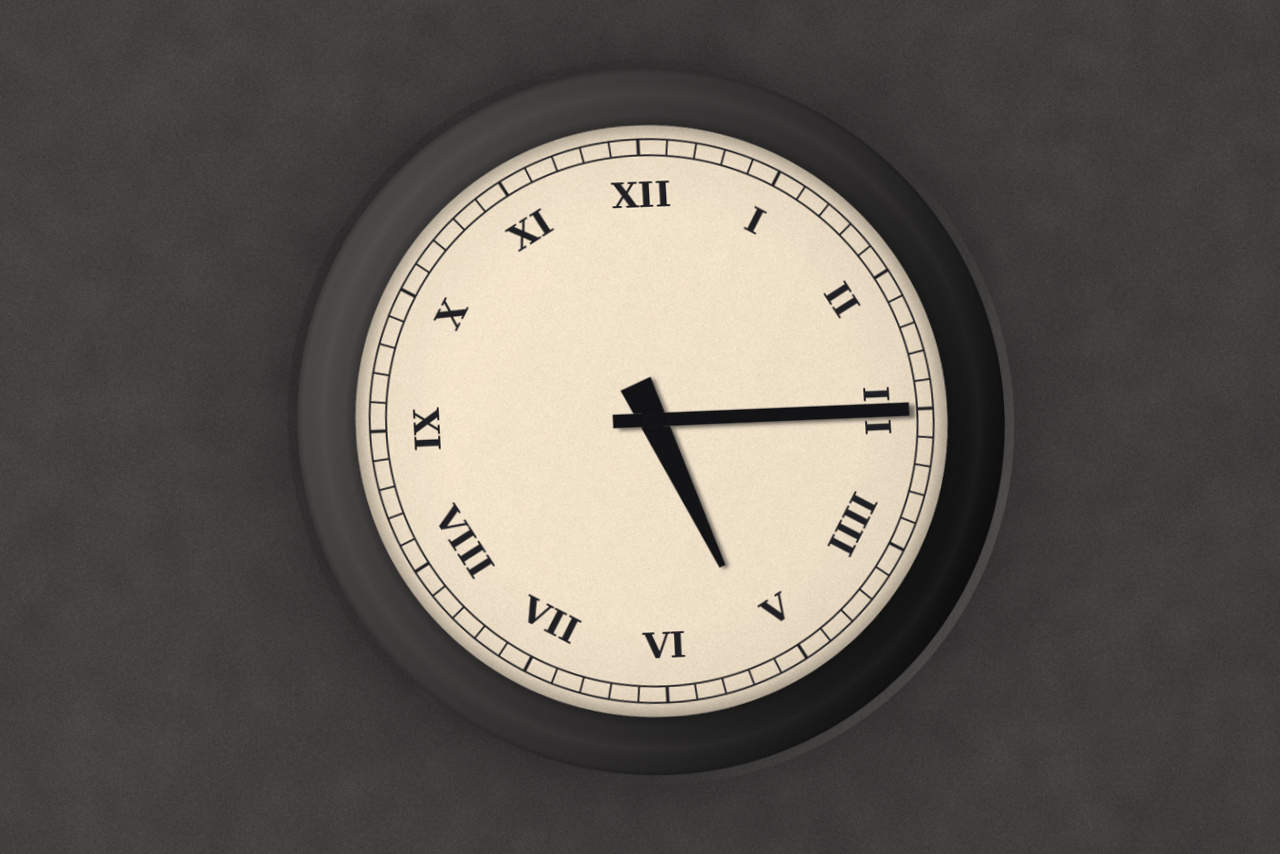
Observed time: 5h15
